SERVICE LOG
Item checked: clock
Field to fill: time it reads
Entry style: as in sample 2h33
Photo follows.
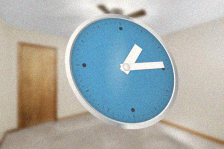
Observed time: 1h14
